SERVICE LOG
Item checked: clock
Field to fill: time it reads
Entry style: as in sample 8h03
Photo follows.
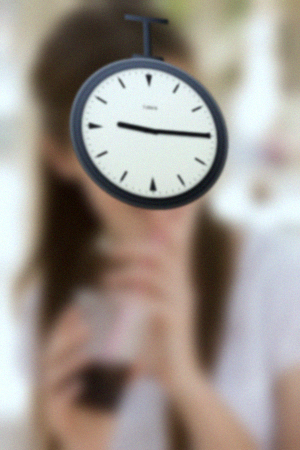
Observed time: 9h15
